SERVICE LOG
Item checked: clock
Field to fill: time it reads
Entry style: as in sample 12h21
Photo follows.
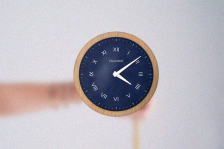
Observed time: 4h09
